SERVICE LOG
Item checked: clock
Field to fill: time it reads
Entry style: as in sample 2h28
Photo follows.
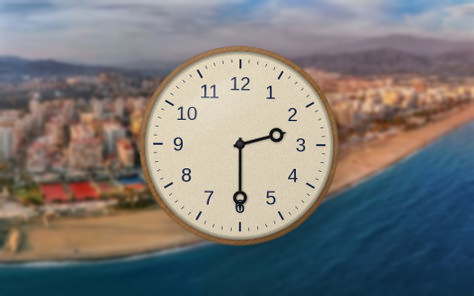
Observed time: 2h30
